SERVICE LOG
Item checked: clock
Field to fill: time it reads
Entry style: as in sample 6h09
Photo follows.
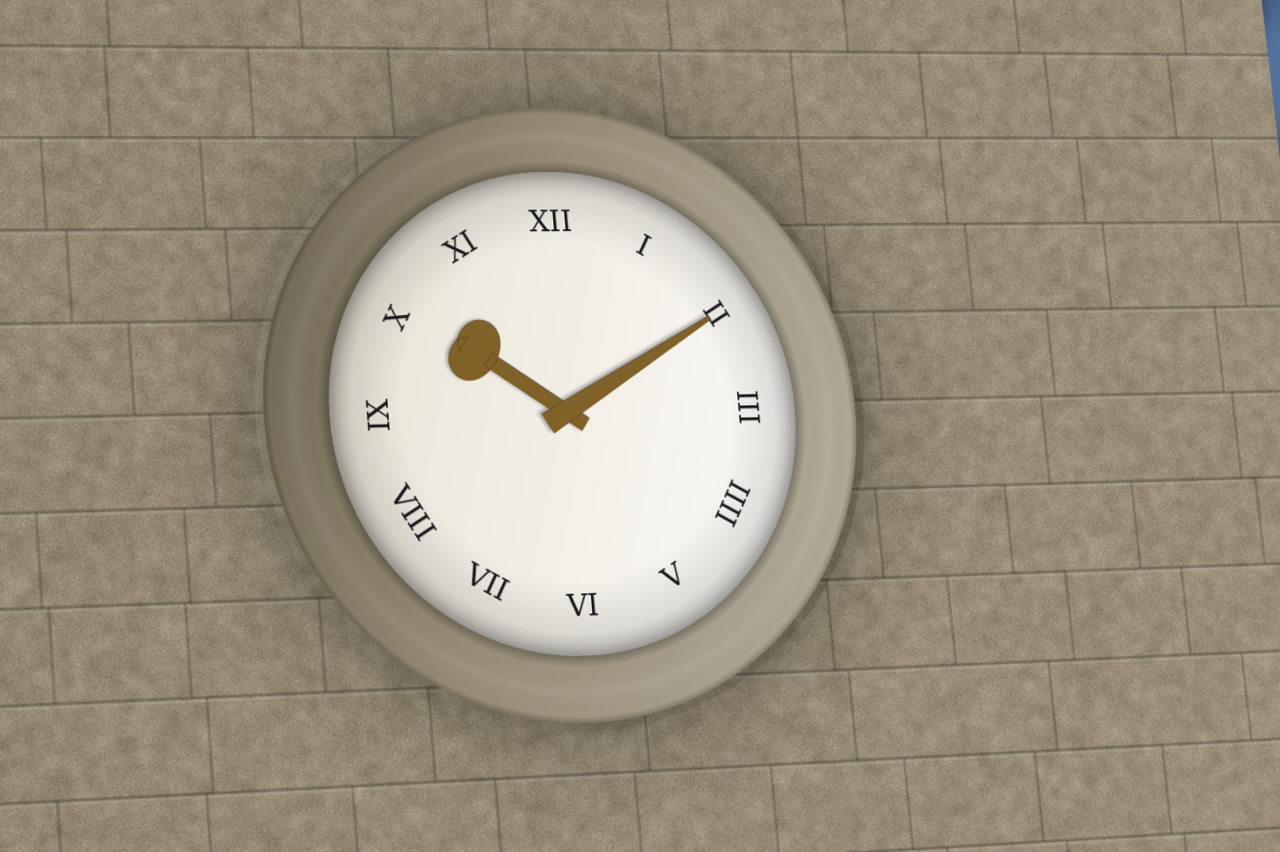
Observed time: 10h10
